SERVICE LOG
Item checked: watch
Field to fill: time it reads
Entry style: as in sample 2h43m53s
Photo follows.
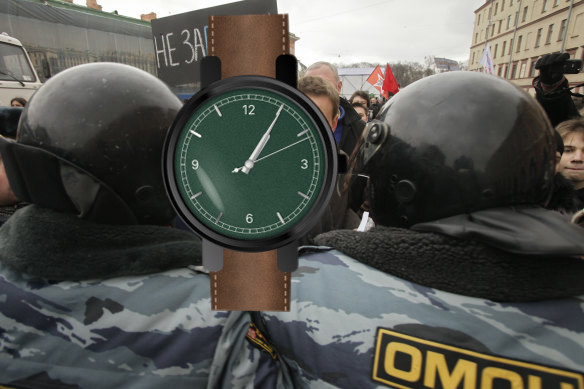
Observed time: 1h05m11s
